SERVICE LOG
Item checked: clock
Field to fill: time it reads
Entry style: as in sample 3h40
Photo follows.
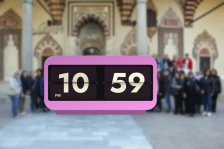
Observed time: 10h59
